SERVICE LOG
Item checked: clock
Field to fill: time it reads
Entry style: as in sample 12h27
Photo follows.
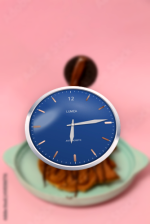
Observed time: 6h14
